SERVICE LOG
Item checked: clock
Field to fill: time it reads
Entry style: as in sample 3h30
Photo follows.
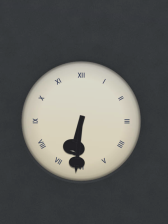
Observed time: 6h31
